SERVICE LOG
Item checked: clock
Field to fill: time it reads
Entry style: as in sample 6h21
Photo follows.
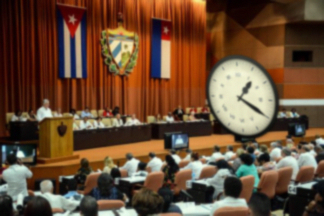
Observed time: 1h20
